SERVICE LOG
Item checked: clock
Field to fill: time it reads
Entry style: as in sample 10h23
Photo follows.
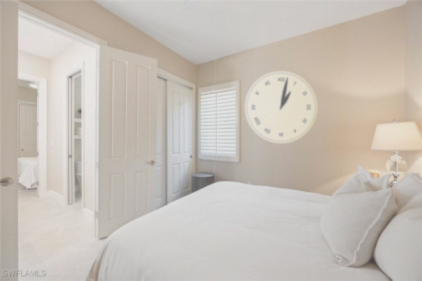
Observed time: 1h02
